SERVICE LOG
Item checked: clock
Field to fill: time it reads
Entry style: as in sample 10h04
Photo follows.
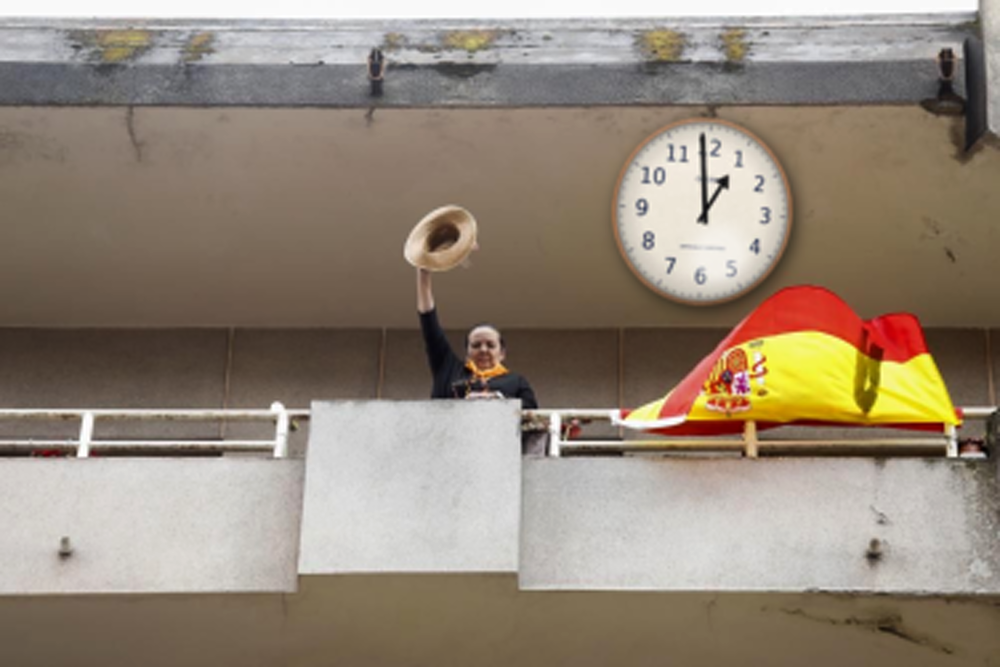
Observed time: 12h59
